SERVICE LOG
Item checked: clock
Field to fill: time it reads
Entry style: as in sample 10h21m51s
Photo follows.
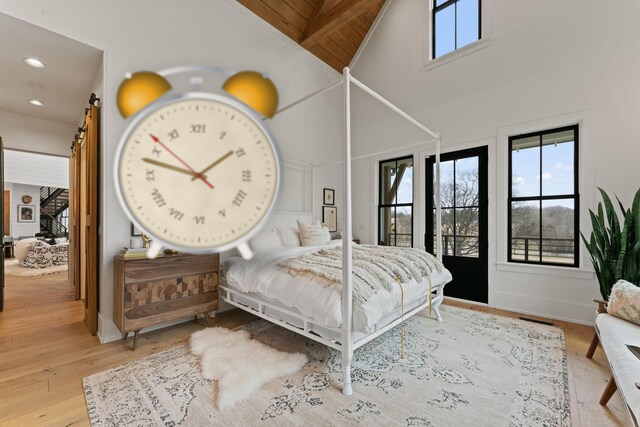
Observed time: 1h47m52s
